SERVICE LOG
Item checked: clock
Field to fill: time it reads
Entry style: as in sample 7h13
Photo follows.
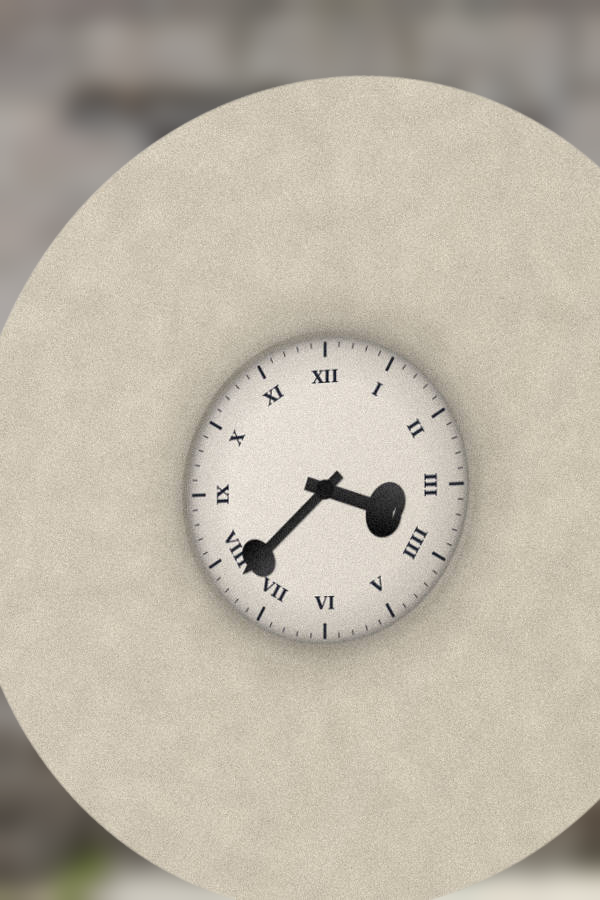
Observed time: 3h38
